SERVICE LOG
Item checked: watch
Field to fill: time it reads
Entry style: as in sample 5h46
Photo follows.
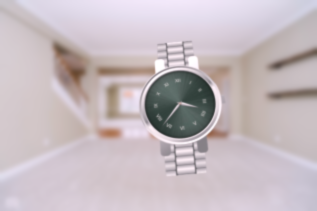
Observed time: 3h37
